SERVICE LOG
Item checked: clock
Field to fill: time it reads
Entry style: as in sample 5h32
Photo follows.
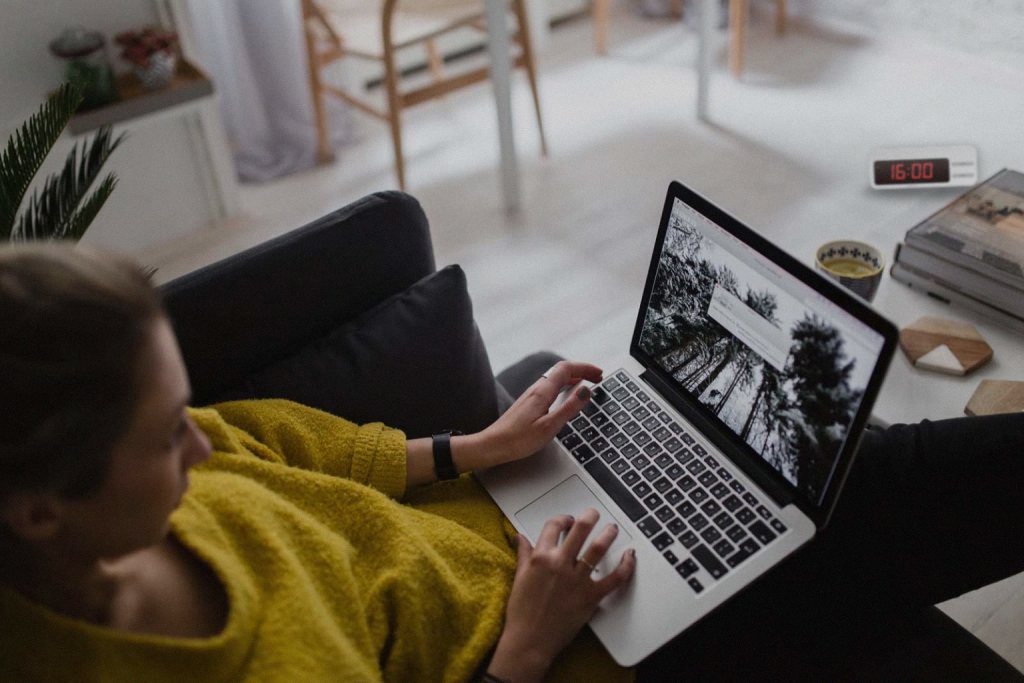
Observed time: 16h00
